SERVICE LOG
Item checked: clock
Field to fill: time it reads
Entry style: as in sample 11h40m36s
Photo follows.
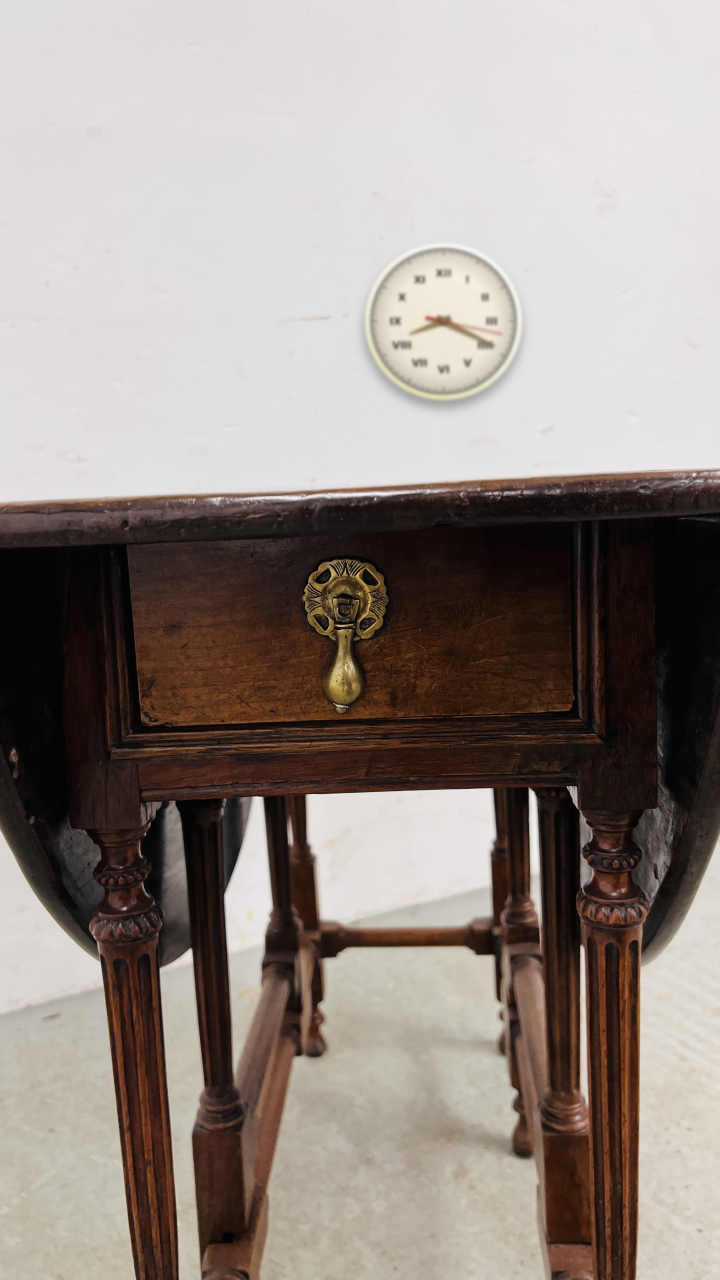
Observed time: 8h19m17s
